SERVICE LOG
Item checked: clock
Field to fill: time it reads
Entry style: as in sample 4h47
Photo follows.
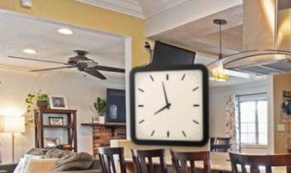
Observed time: 7h58
